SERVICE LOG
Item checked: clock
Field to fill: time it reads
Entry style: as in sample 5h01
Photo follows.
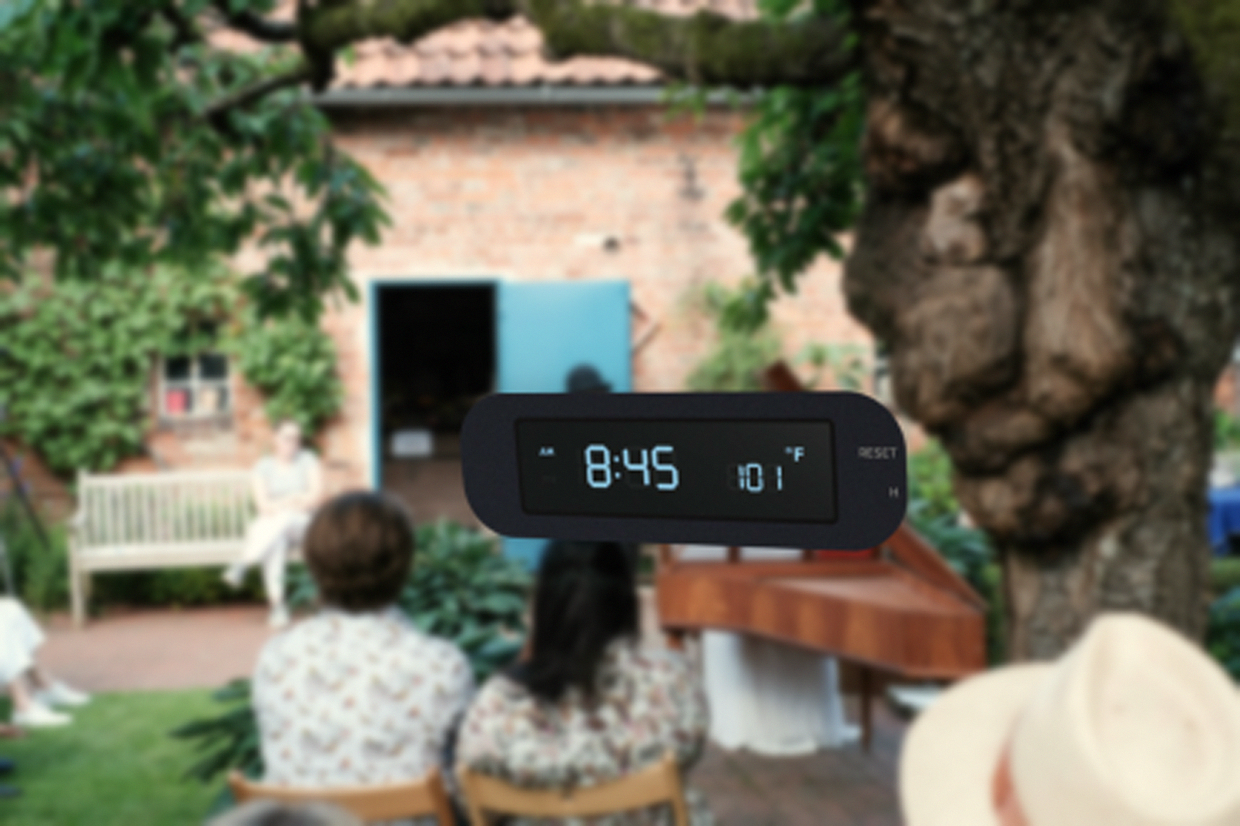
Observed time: 8h45
